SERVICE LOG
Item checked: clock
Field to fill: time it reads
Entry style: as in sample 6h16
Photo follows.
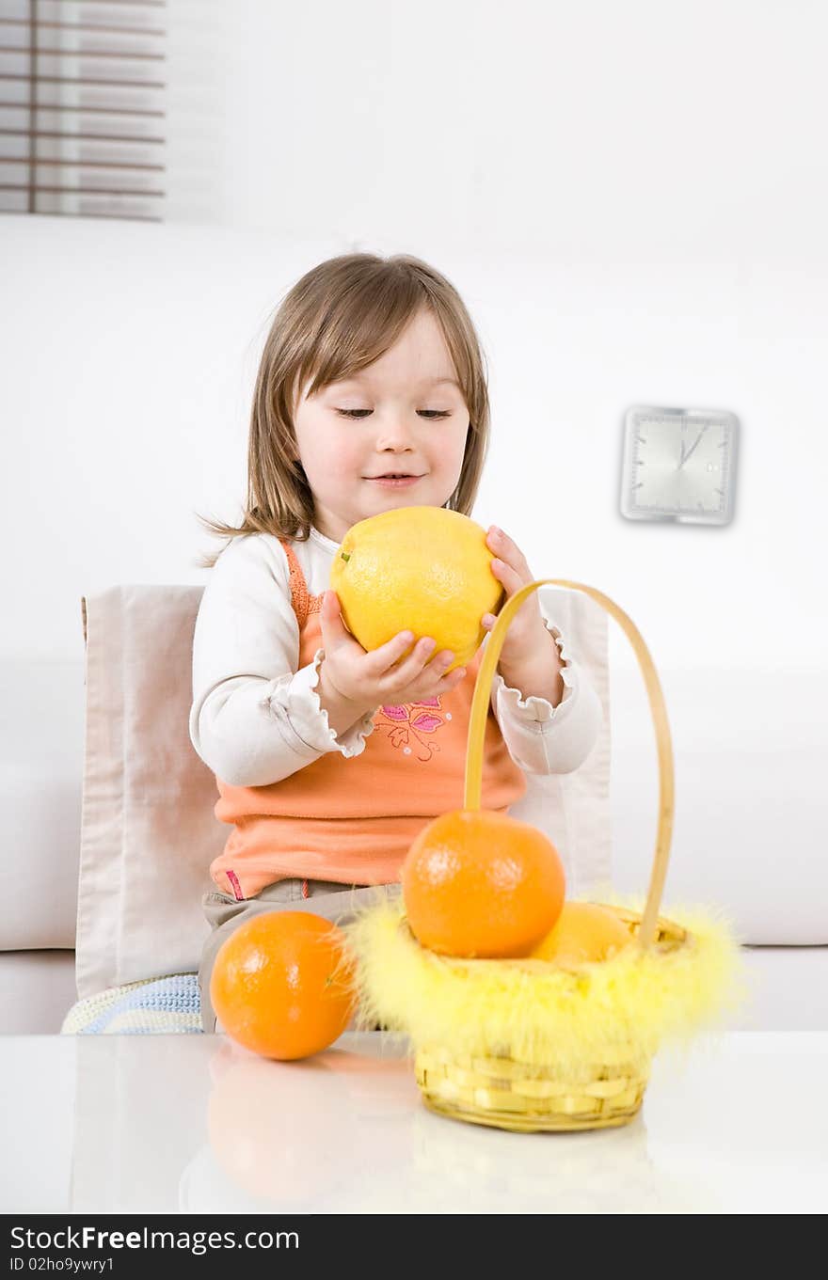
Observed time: 12h05
